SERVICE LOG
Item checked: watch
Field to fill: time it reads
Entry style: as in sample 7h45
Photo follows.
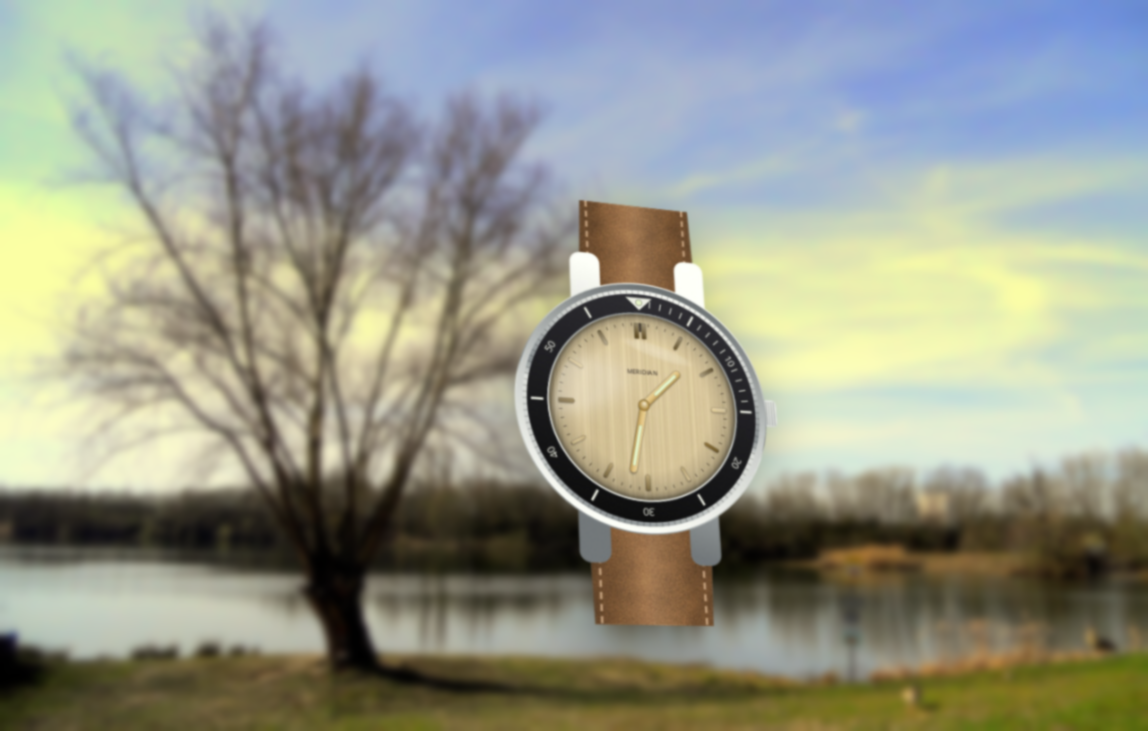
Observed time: 1h32
